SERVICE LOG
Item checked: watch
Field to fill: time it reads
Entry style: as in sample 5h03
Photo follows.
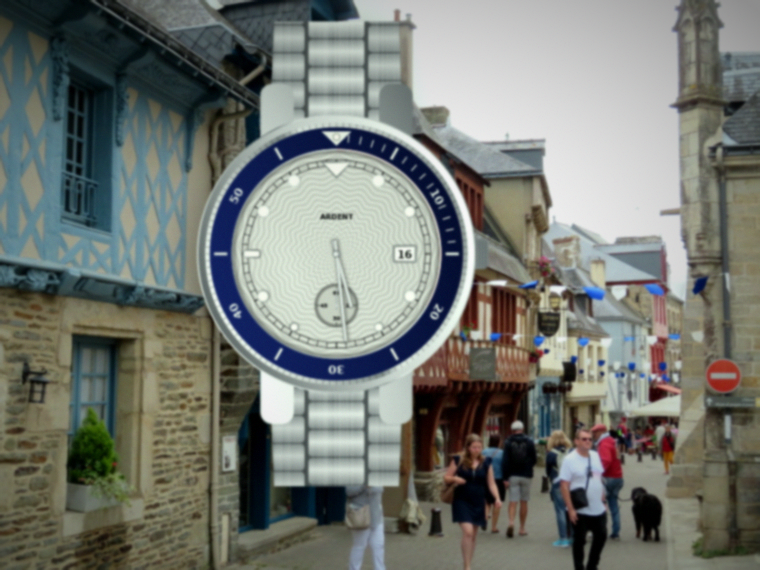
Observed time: 5h29
